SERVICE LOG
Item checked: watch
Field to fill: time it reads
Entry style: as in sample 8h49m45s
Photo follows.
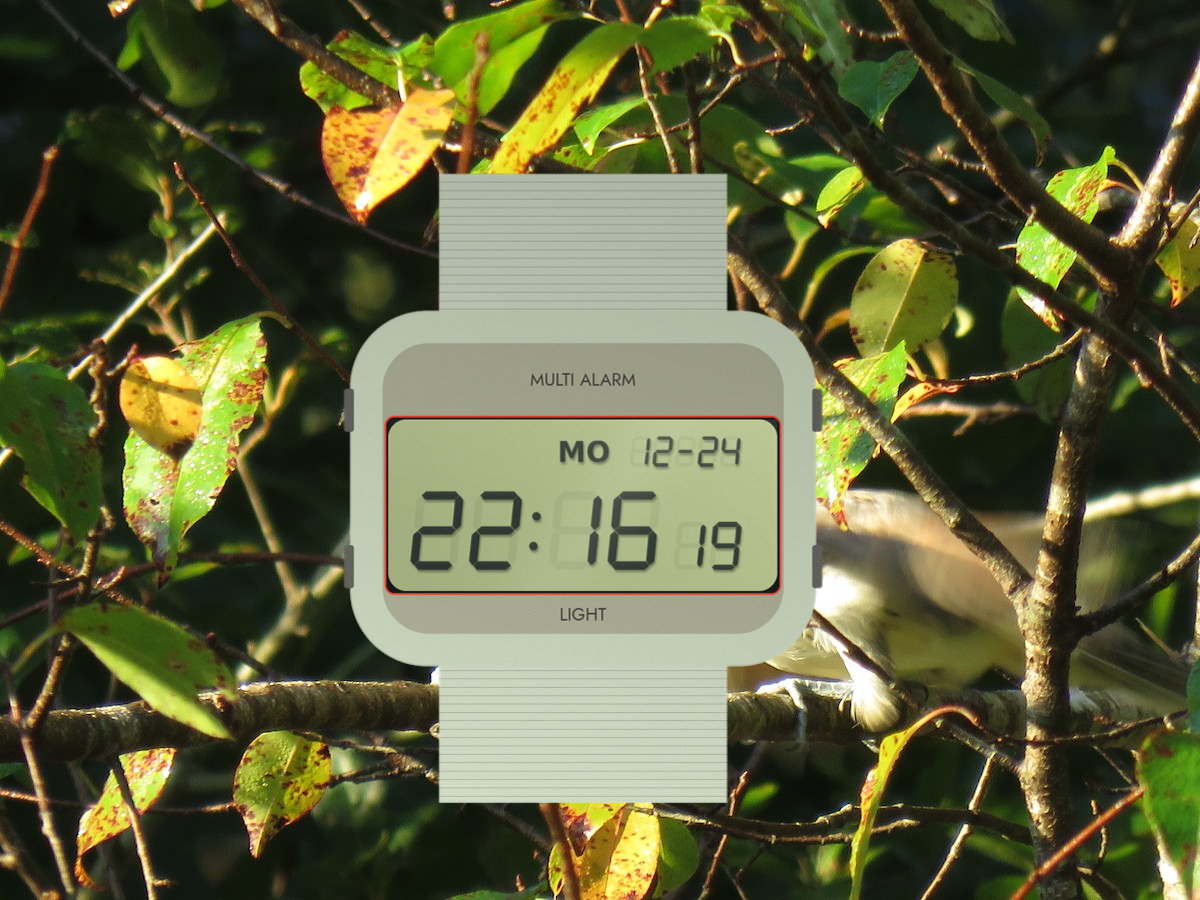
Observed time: 22h16m19s
